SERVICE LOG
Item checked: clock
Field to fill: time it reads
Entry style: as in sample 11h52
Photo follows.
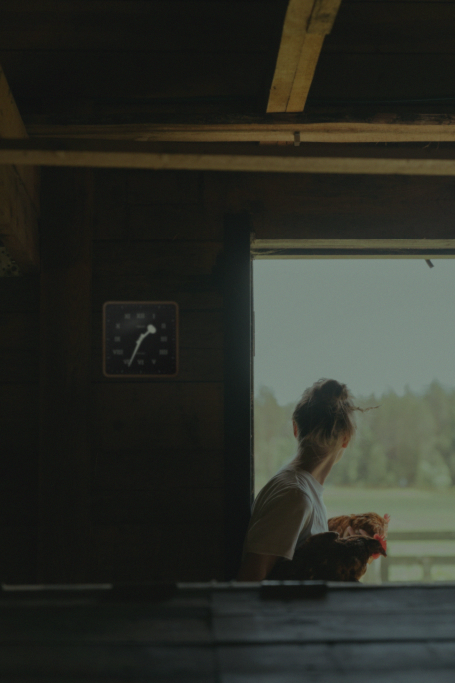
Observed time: 1h34
